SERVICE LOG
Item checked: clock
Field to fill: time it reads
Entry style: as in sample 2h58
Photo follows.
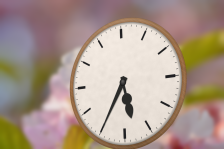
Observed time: 5h35
